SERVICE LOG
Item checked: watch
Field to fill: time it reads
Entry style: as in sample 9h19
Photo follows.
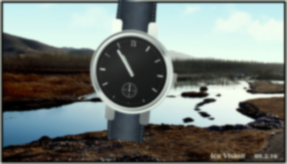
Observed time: 10h54
